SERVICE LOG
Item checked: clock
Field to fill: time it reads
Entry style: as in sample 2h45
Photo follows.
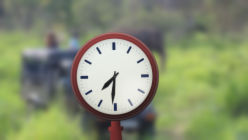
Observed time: 7h31
